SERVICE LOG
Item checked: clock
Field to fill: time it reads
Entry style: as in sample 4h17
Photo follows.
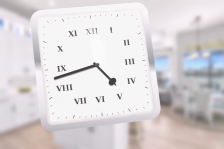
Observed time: 4h43
